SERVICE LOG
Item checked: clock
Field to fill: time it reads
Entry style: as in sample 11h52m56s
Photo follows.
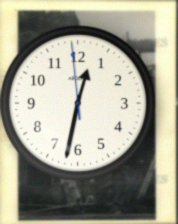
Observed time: 12h31m59s
